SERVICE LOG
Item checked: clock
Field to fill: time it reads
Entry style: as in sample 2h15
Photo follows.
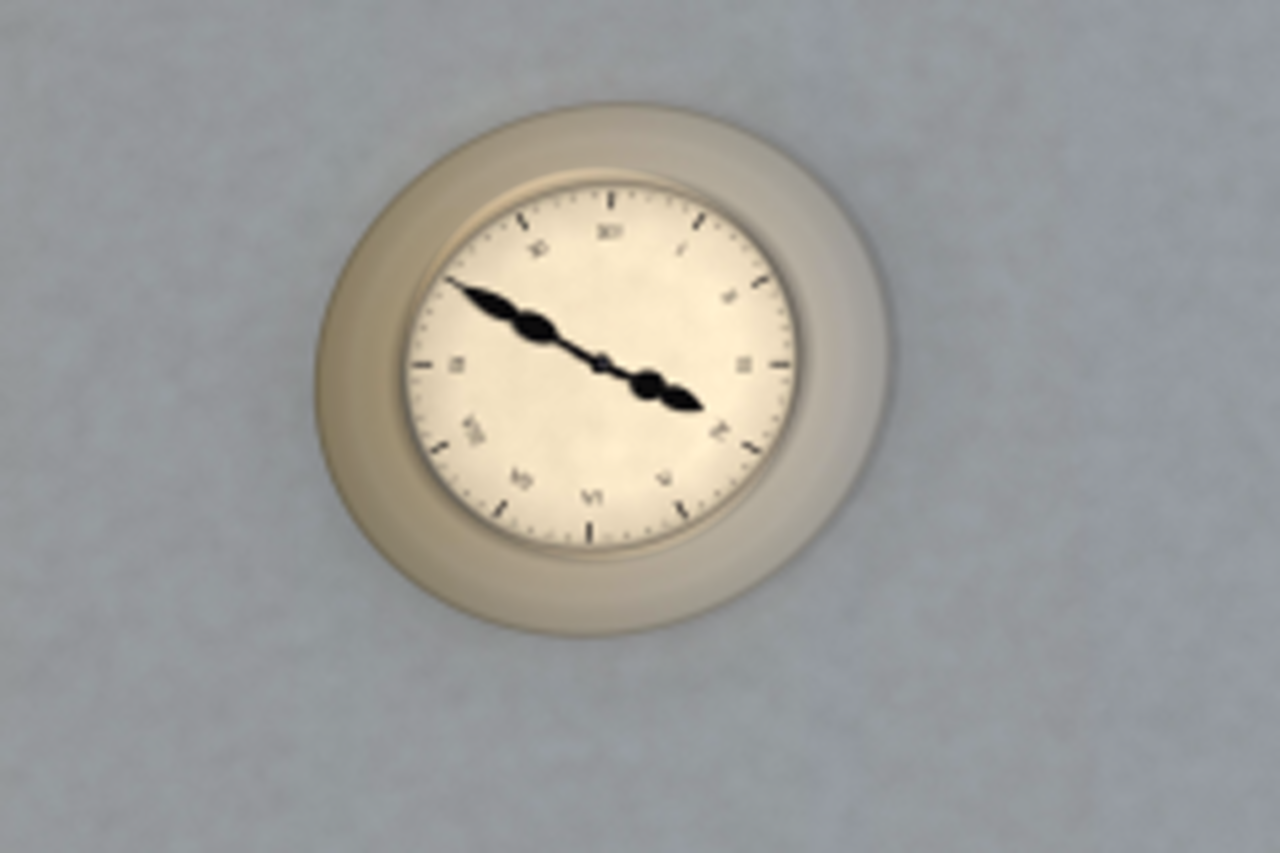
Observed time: 3h50
